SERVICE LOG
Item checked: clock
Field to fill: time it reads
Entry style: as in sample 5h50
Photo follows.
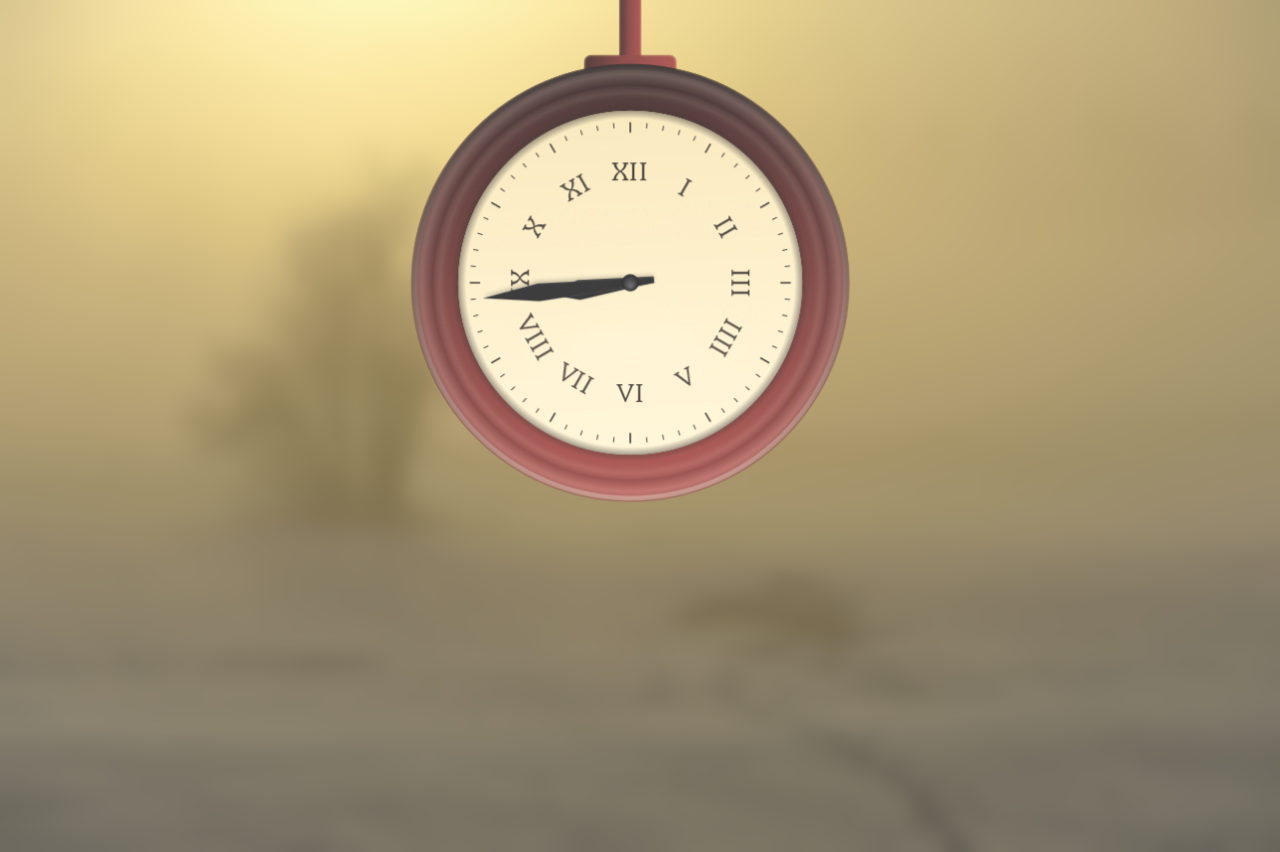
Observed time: 8h44
